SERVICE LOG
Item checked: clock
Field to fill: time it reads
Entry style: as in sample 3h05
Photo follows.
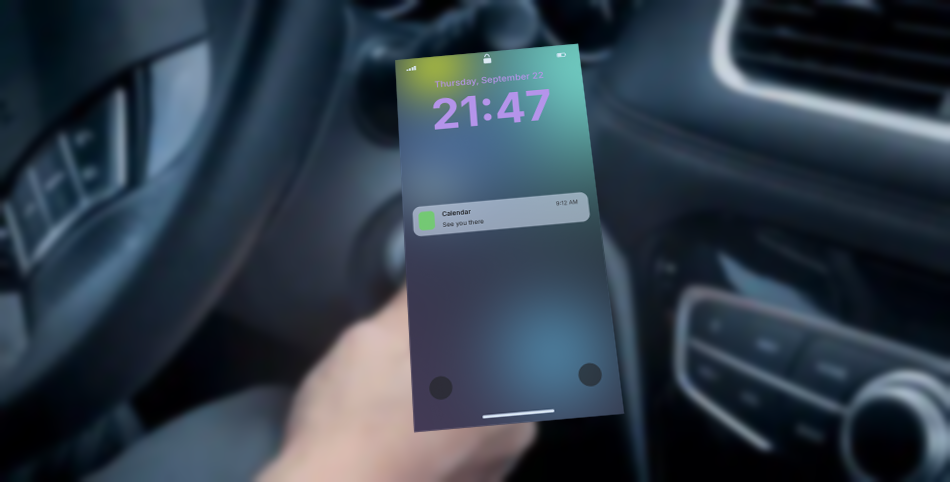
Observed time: 21h47
